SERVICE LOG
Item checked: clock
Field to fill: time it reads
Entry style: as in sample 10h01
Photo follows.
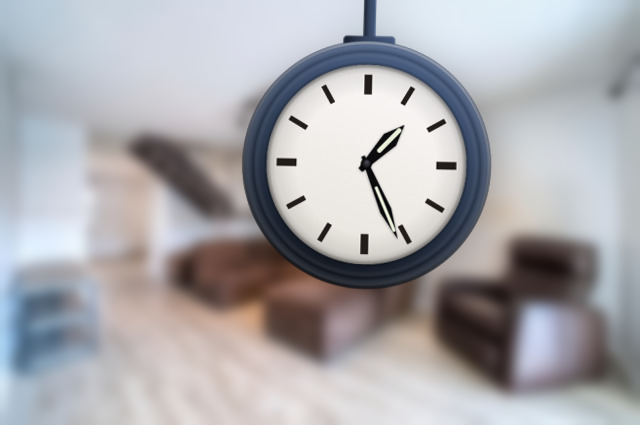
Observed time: 1h26
